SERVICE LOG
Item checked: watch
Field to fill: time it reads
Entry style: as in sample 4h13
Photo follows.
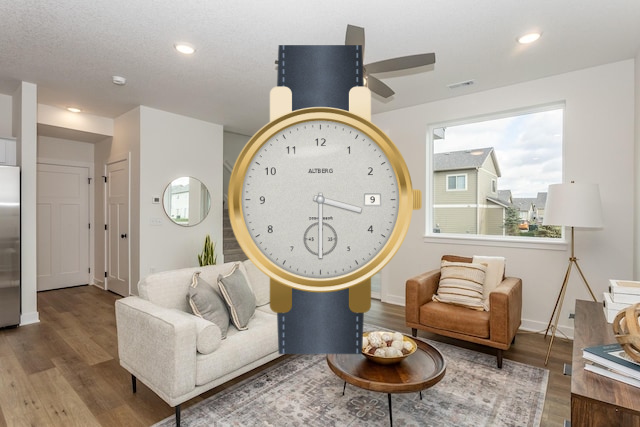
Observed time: 3h30
